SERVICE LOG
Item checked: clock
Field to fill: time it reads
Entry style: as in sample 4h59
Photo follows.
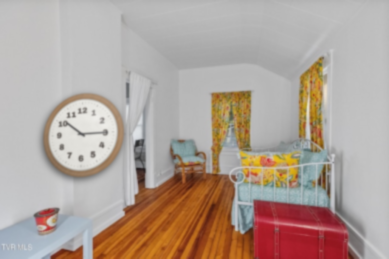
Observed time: 10h15
